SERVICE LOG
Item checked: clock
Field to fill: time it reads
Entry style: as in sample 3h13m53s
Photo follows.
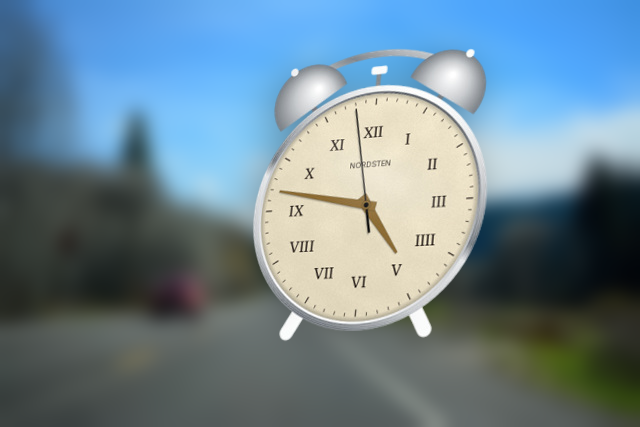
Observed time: 4h46m58s
